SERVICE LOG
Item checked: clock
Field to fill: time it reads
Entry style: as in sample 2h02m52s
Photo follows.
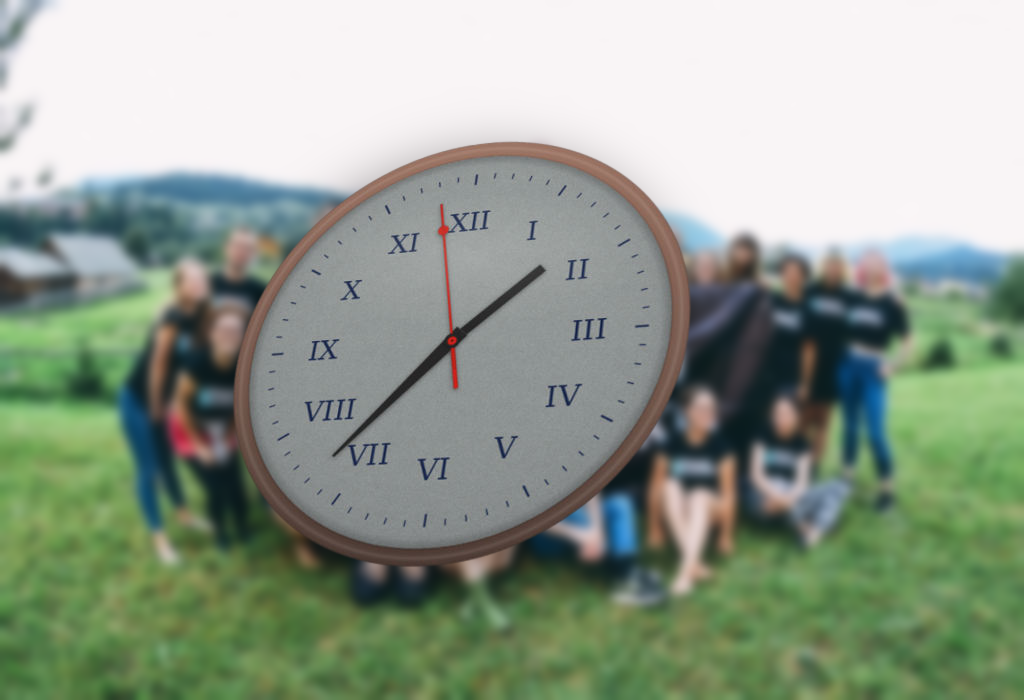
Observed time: 1h36m58s
